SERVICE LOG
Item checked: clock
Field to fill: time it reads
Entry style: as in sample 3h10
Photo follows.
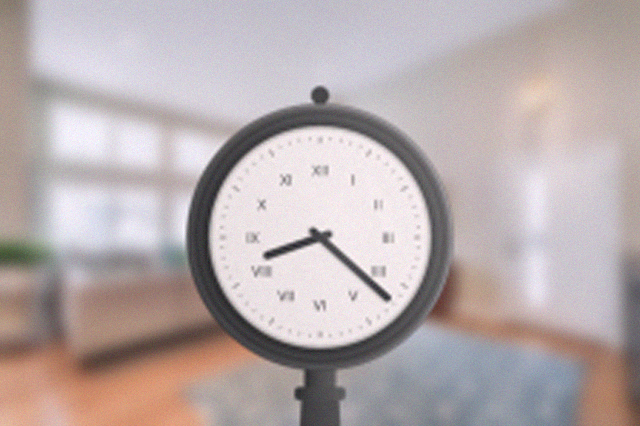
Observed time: 8h22
